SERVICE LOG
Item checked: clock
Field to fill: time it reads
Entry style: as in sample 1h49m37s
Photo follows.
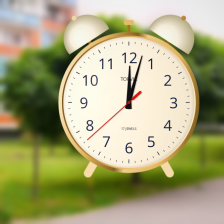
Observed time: 12h02m38s
